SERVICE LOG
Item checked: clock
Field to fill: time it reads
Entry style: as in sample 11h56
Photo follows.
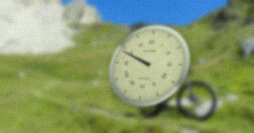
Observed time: 9h49
